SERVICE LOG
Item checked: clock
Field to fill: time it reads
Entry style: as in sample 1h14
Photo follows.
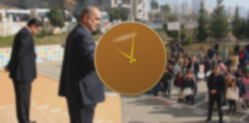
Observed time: 10h01
